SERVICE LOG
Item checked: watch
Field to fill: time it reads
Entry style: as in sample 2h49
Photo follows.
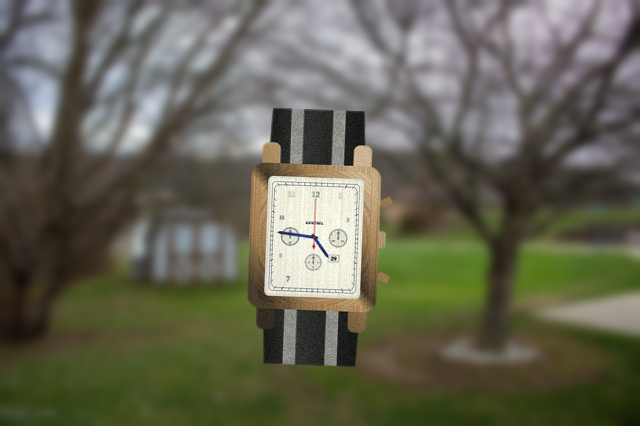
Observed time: 4h46
